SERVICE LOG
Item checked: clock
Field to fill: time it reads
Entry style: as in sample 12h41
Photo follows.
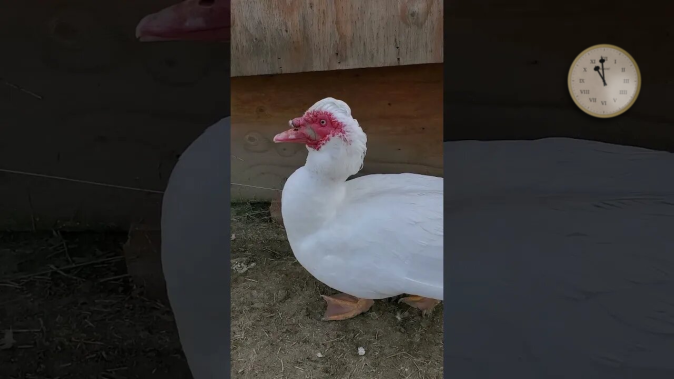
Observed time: 10h59
